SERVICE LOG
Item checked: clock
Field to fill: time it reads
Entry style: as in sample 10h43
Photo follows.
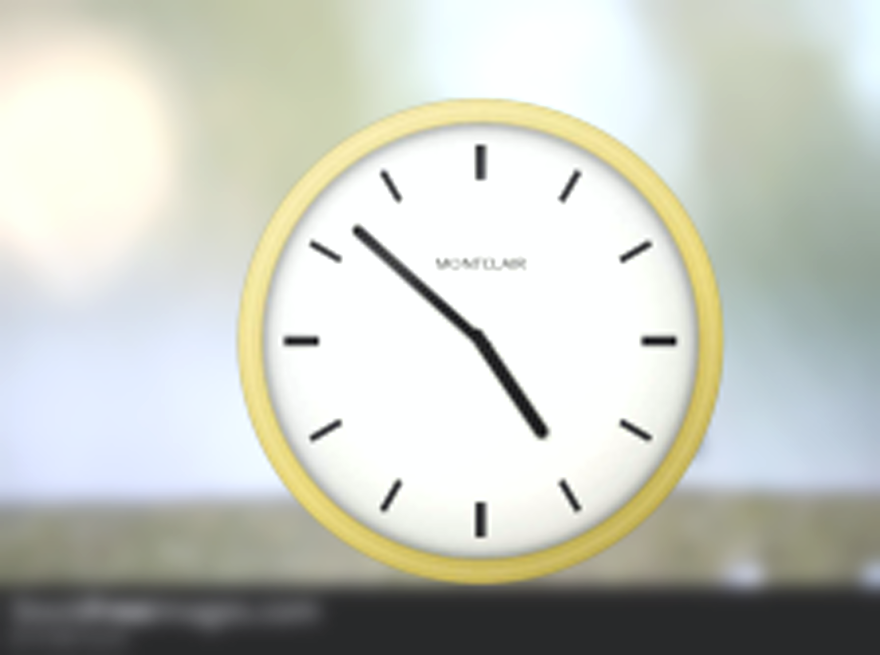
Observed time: 4h52
